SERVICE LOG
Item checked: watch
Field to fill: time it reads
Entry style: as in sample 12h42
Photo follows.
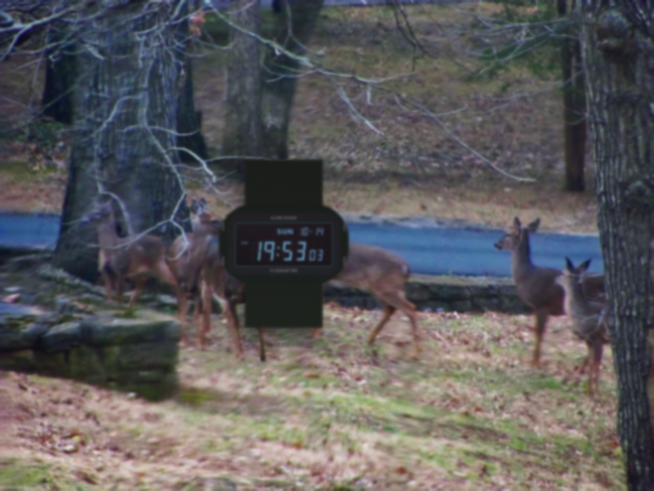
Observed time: 19h53
